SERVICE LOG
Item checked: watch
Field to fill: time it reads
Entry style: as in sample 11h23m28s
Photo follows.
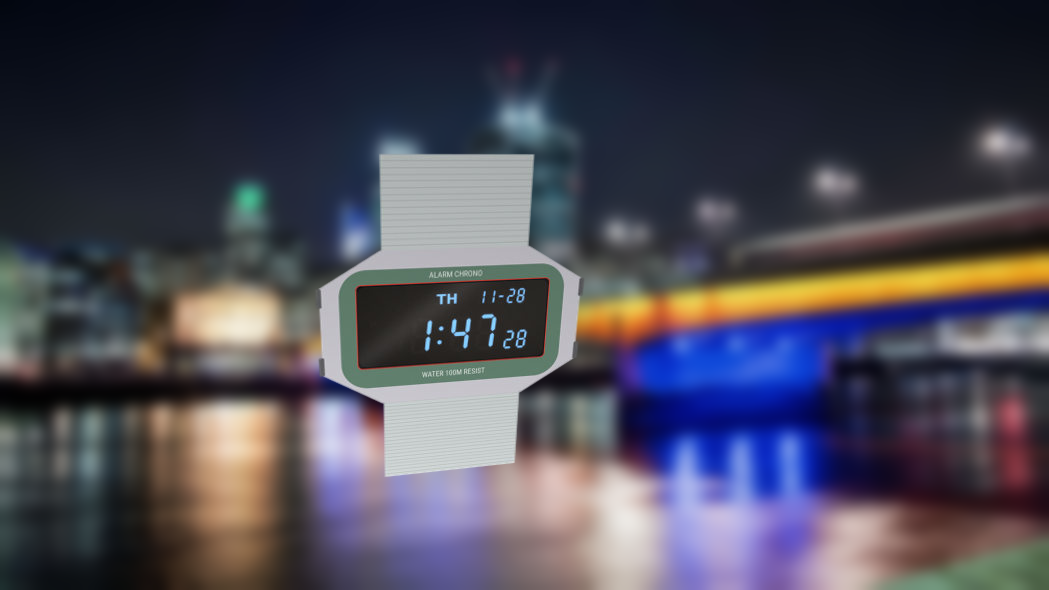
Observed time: 1h47m28s
